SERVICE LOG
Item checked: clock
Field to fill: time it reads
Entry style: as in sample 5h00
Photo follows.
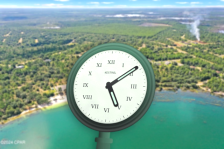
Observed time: 5h09
